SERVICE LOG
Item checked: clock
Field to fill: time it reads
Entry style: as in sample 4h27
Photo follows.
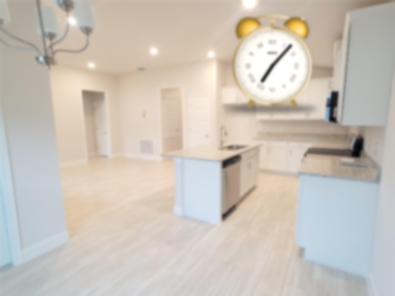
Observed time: 7h07
